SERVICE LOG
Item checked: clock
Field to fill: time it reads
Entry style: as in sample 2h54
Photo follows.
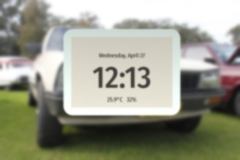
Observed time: 12h13
